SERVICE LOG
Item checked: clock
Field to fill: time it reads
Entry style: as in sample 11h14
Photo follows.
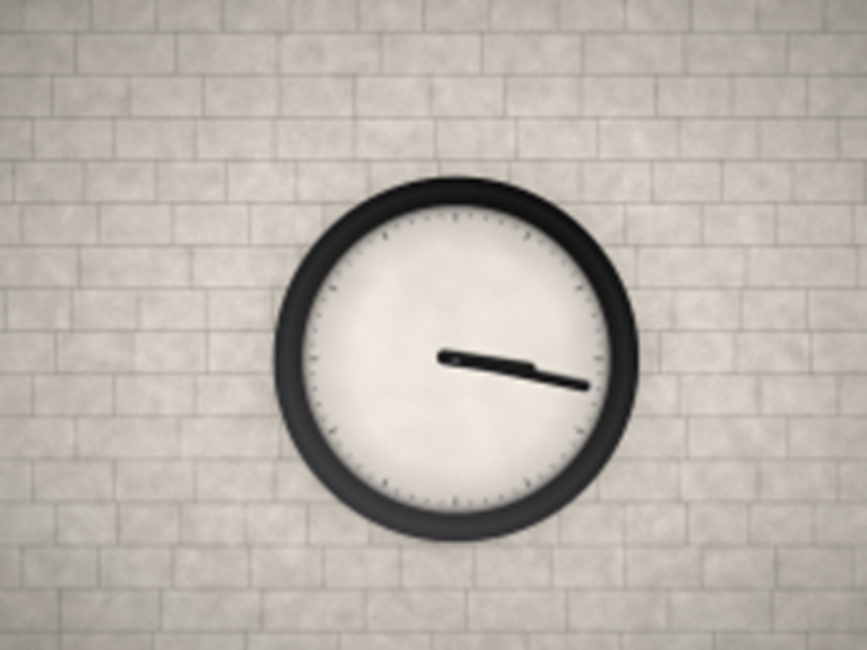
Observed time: 3h17
